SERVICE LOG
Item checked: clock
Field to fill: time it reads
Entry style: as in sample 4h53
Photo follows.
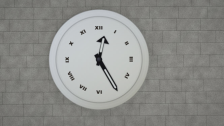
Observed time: 12h25
